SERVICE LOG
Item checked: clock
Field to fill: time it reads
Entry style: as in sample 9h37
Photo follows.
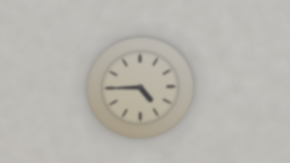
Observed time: 4h45
